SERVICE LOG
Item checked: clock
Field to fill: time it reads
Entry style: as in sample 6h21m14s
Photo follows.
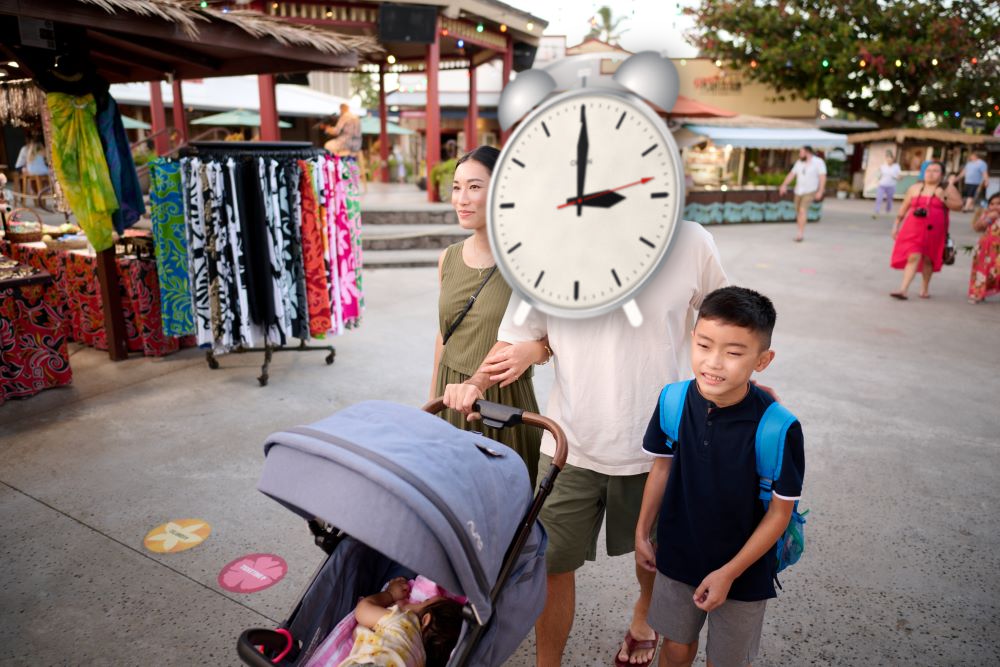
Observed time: 3h00m13s
